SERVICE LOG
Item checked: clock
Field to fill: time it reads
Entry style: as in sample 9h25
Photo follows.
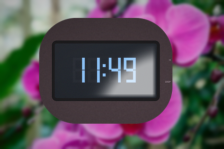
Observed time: 11h49
